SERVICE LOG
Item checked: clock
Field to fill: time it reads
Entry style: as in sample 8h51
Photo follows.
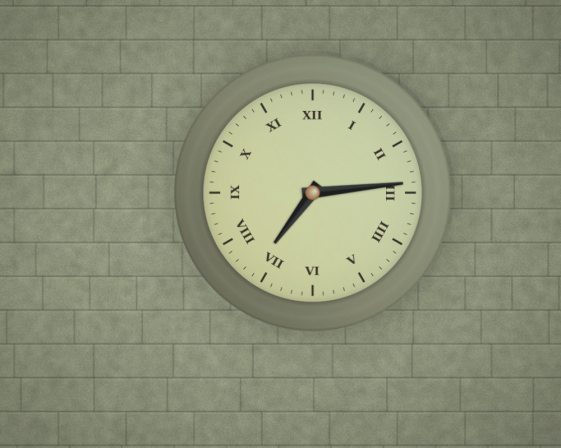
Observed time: 7h14
